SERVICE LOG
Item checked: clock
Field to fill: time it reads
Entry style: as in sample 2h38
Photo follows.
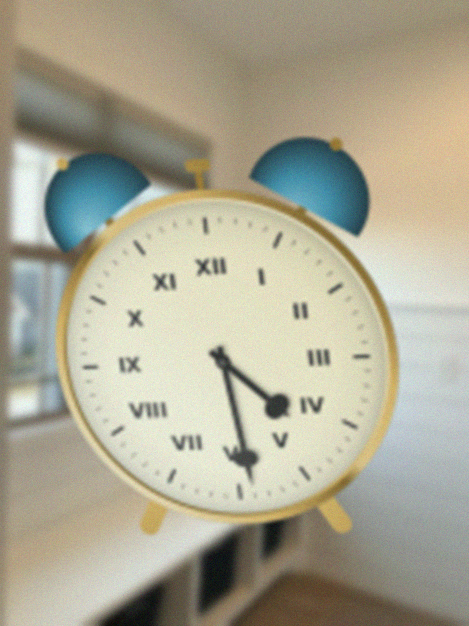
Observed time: 4h29
